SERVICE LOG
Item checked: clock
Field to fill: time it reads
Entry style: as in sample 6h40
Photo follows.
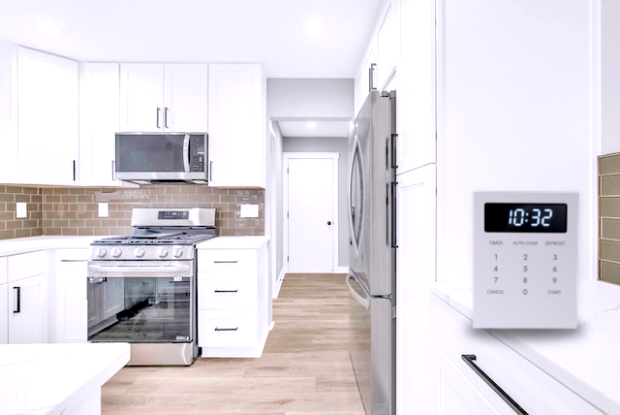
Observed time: 10h32
